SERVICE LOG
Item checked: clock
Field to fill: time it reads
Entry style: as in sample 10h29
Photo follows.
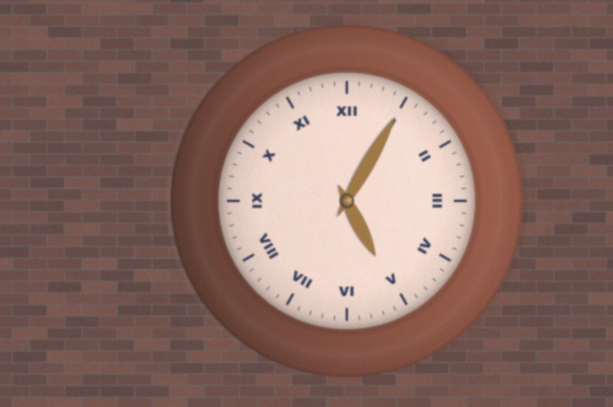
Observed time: 5h05
